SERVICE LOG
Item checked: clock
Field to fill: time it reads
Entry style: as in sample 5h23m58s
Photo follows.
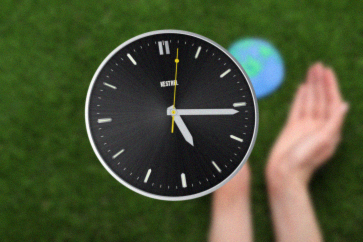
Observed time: 5h16m02s
